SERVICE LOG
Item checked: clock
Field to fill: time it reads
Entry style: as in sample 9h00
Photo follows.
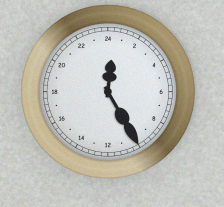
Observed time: 0h25
